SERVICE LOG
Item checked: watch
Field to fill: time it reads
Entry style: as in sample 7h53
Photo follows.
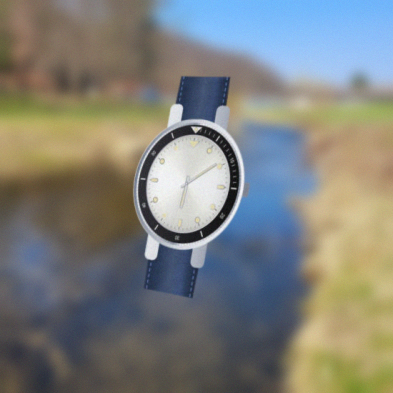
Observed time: 6h09
